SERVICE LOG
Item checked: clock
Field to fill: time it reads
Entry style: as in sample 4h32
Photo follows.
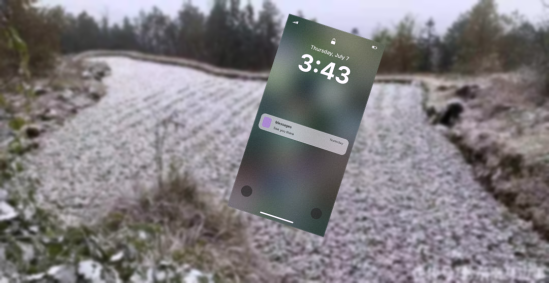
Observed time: 3h43
